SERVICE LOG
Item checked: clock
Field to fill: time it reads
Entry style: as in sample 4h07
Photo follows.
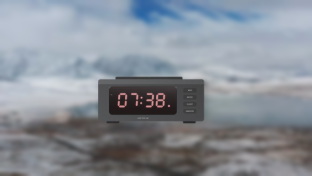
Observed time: 7h38
